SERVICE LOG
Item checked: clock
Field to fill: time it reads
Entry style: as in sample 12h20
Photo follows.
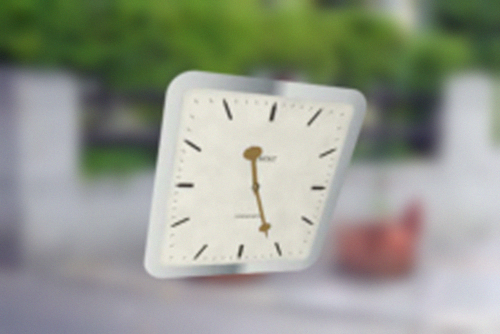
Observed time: 11h26
